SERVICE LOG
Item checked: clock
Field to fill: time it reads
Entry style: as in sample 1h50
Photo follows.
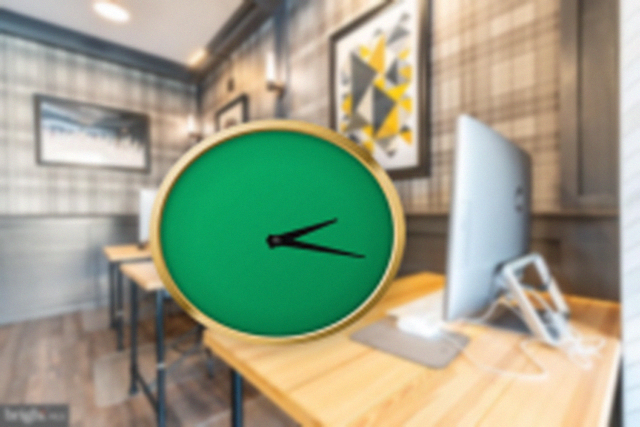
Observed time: 2h17
